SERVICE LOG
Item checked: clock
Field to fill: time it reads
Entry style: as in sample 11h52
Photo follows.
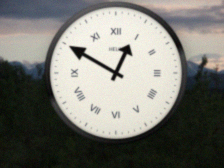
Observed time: 12h50
